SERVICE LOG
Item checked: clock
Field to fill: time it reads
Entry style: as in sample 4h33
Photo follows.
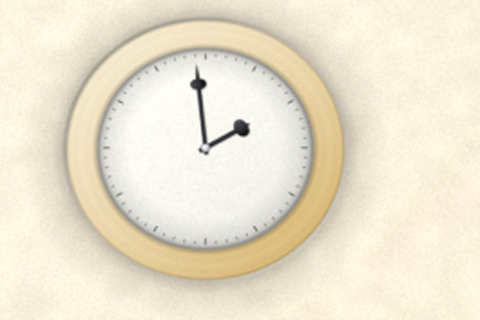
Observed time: 1h59
